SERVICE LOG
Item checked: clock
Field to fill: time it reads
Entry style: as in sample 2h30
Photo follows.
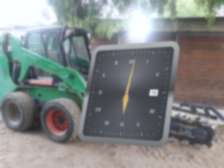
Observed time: 6h01
